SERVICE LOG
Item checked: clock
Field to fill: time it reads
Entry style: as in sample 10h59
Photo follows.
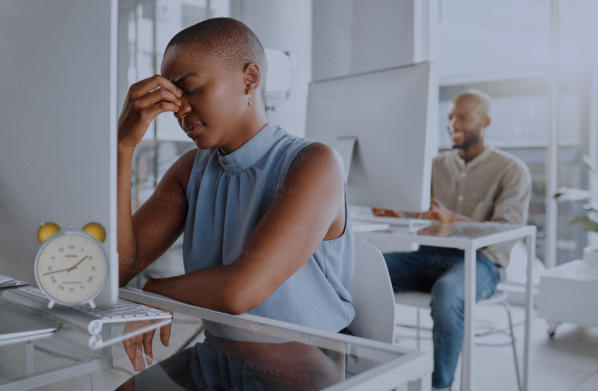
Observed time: 1h43
